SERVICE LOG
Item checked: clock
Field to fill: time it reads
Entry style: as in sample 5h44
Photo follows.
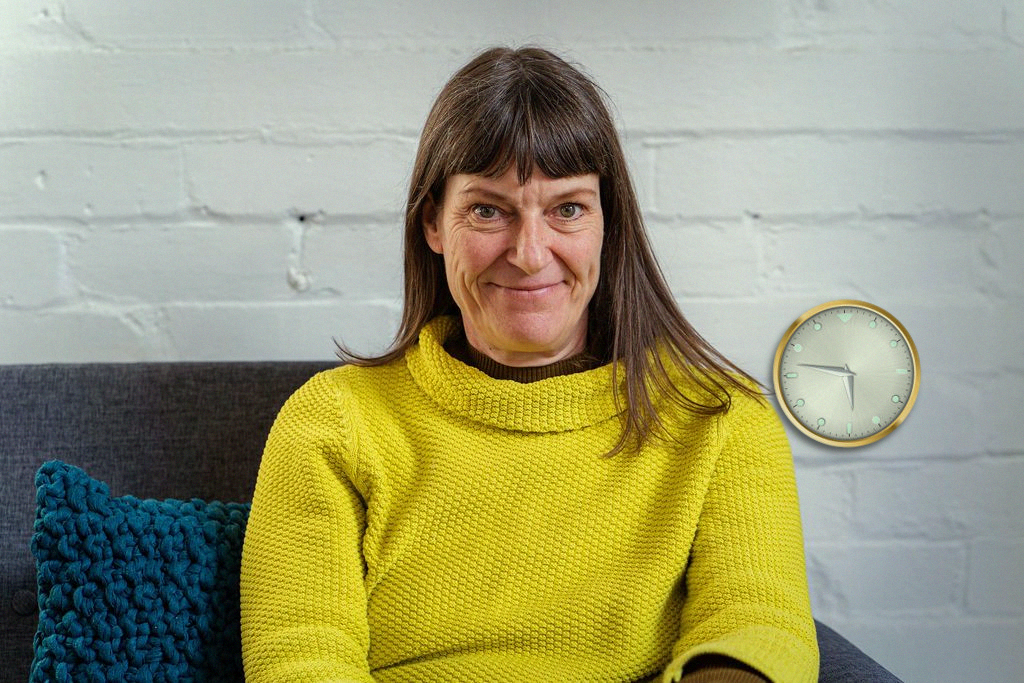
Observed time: 5h47
